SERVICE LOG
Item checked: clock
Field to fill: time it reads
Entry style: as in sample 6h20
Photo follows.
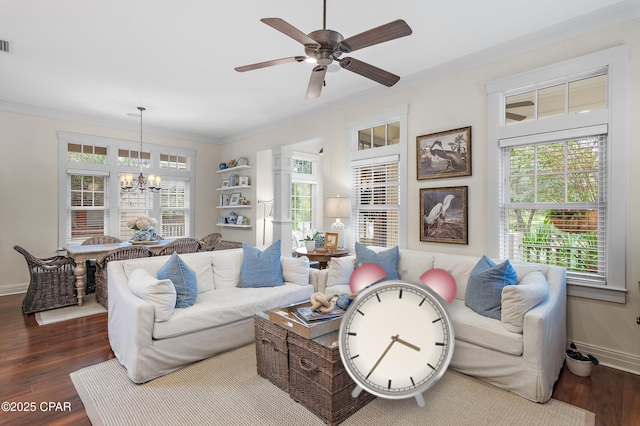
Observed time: 3h35
